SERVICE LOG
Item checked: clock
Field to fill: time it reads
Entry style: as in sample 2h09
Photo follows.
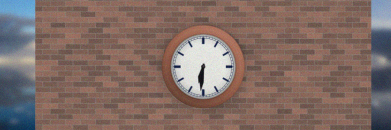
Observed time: 6h31
